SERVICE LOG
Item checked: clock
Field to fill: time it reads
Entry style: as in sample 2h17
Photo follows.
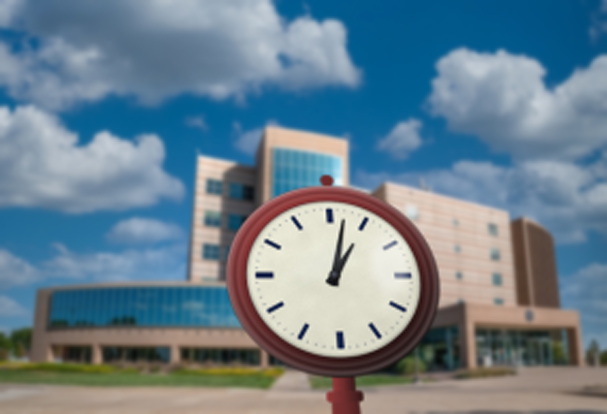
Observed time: 1h02
